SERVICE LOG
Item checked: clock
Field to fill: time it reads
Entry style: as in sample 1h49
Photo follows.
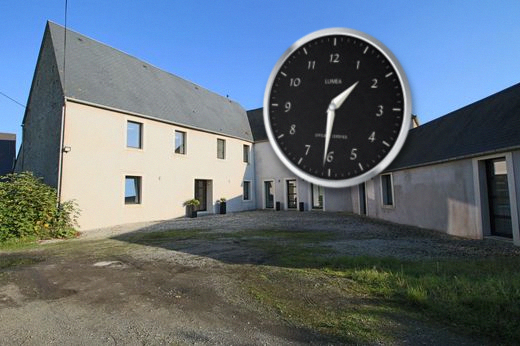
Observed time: 1h31
